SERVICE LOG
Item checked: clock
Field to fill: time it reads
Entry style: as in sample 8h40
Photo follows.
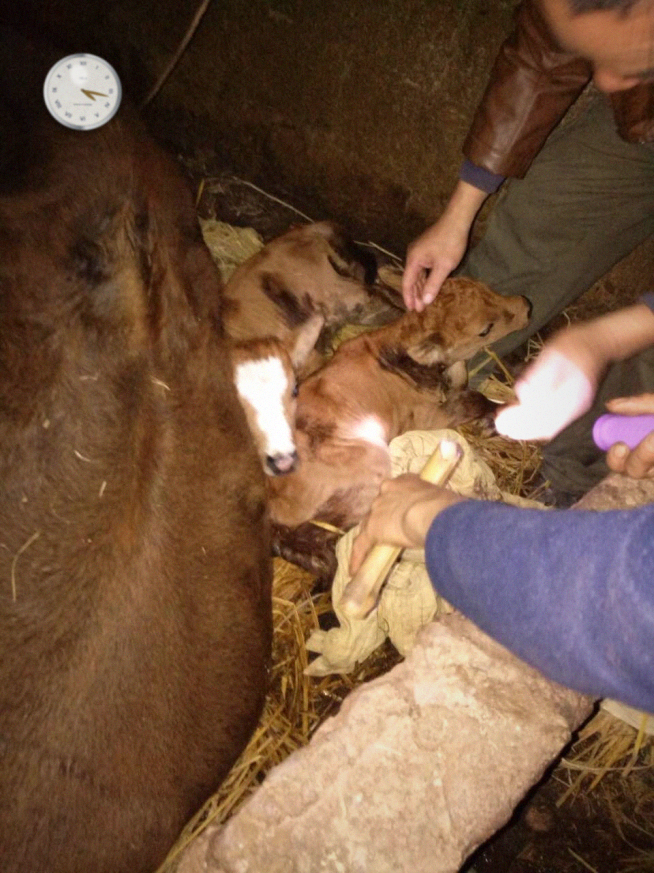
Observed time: 4h17
